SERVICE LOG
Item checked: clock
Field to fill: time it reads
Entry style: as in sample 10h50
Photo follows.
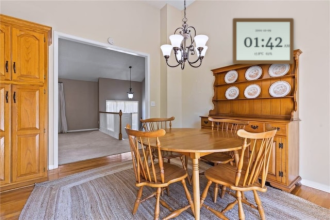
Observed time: 1h42
